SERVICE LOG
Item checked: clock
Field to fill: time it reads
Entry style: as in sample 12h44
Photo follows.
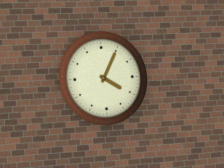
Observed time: 4h05
